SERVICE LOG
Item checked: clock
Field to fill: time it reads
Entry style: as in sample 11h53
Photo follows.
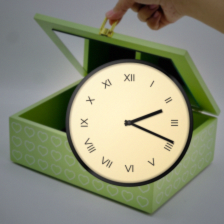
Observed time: 2h19
